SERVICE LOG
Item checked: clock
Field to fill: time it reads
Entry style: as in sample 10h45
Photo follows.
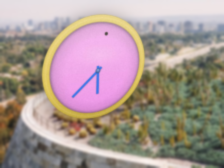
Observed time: 5h36
